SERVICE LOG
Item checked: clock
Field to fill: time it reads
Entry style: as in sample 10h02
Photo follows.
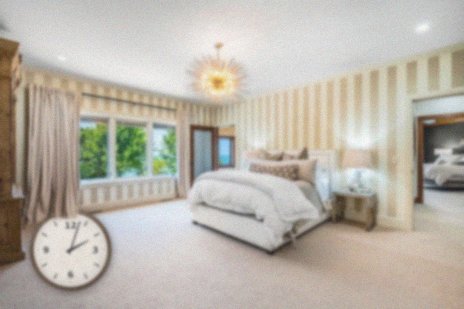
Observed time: 2h03
